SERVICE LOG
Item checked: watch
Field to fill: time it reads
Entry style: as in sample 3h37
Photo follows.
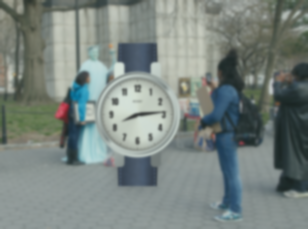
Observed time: 8h14
